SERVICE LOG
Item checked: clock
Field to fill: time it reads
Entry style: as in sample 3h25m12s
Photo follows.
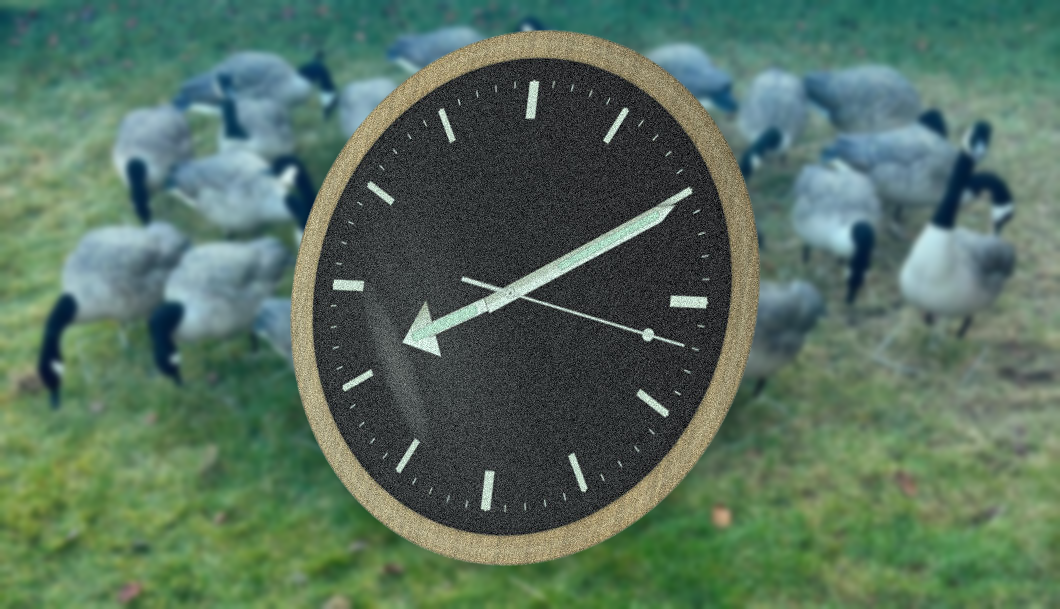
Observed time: 8h10m17s
